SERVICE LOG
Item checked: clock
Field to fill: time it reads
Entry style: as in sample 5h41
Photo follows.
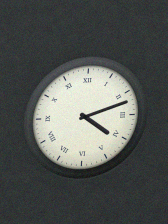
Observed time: 4h12
